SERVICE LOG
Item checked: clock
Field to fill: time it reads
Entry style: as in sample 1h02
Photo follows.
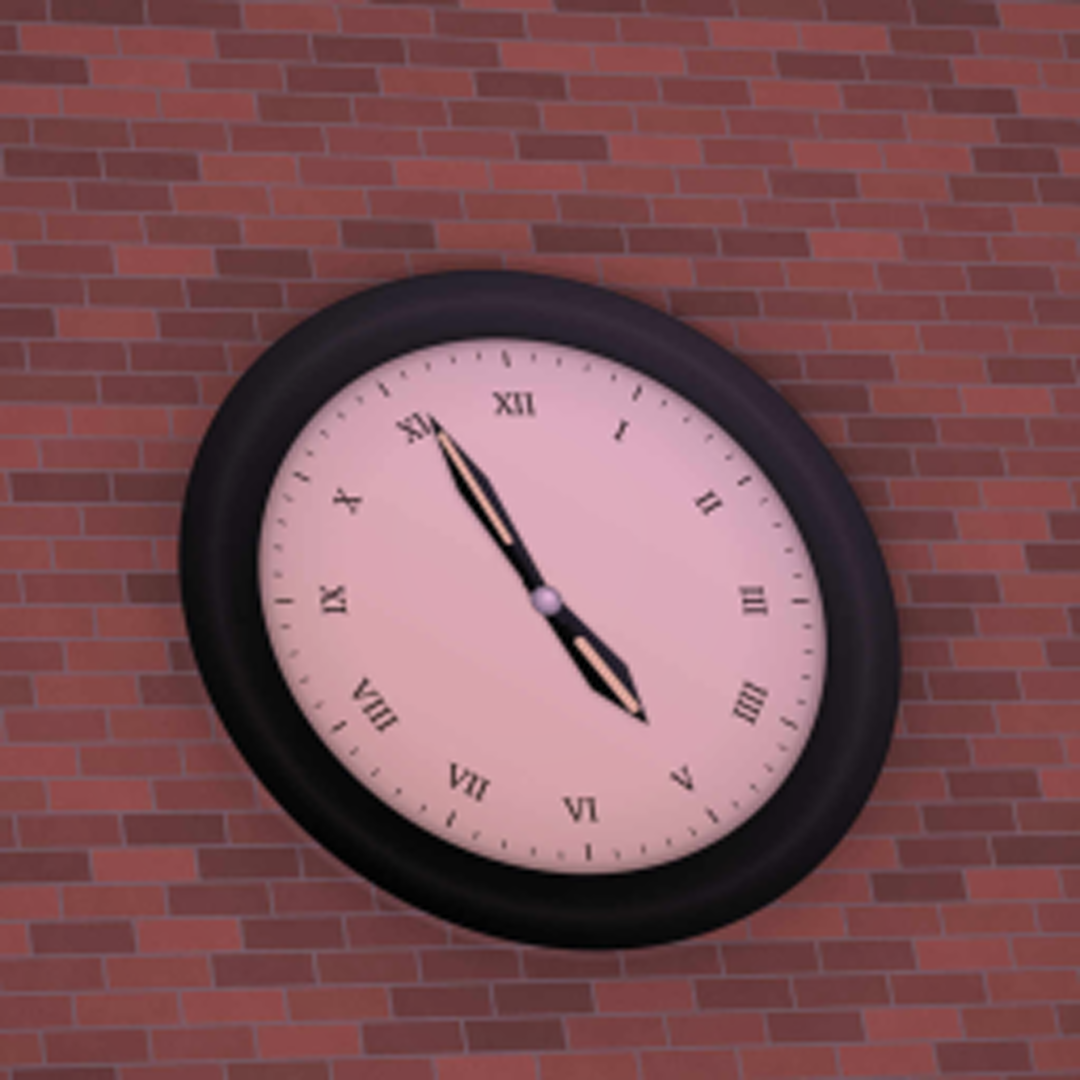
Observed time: 4h56
